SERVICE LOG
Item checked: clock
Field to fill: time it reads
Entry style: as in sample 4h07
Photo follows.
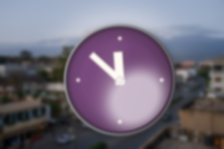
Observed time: 11h52
